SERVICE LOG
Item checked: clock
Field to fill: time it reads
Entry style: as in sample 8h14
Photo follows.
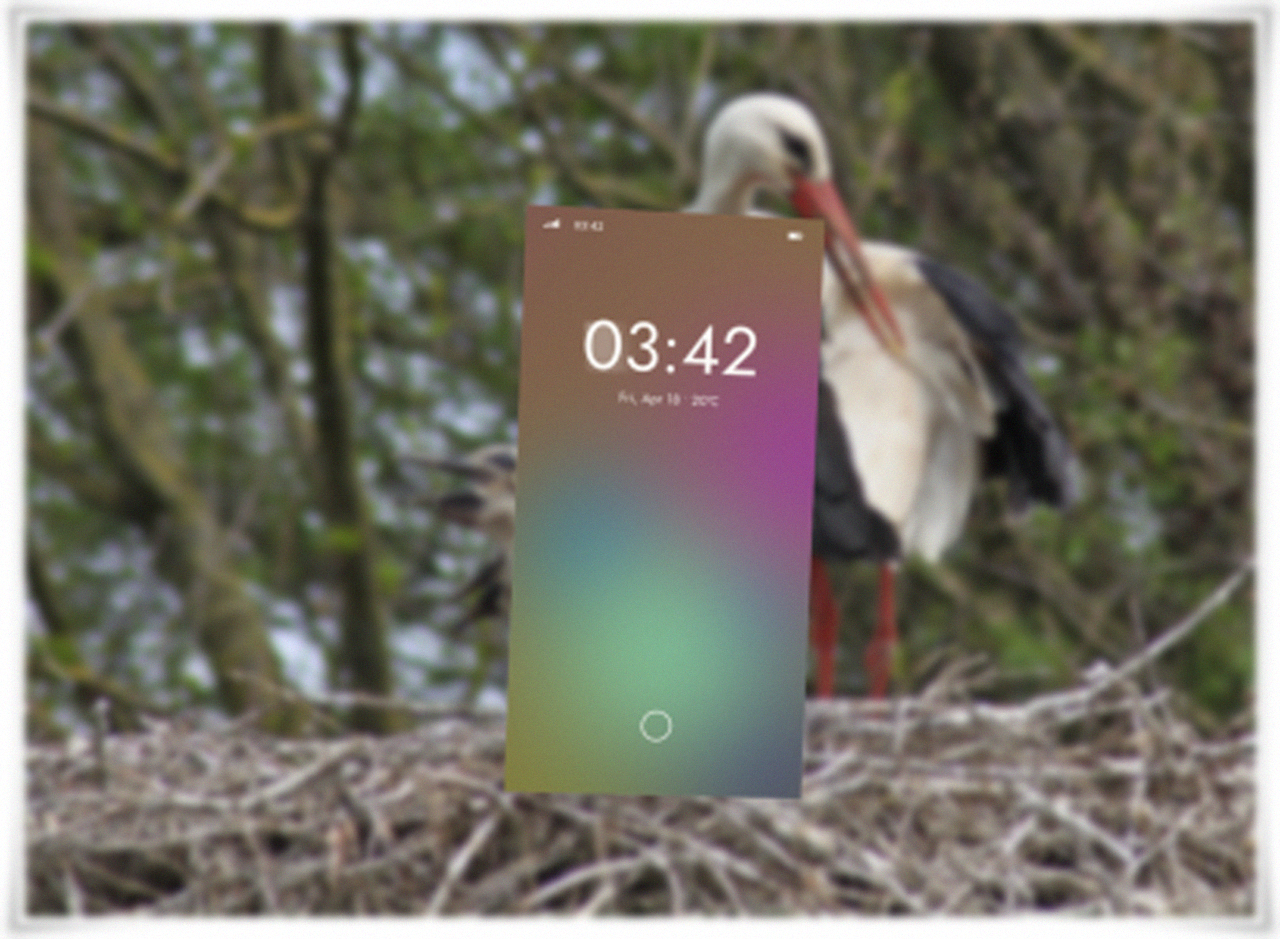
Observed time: 3h42
